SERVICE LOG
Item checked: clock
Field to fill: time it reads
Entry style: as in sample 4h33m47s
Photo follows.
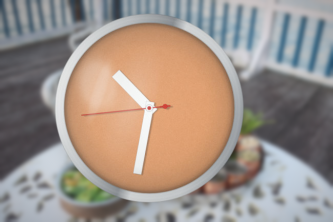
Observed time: 10h31m44s
